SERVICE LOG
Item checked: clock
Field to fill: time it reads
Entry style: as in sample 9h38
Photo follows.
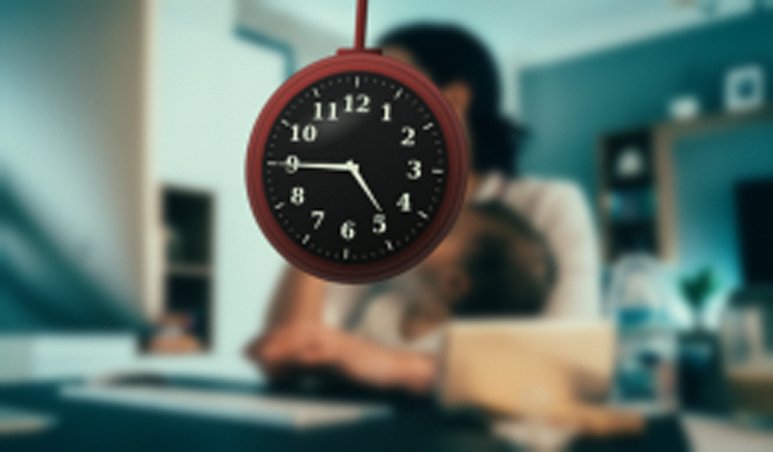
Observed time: 4h45
